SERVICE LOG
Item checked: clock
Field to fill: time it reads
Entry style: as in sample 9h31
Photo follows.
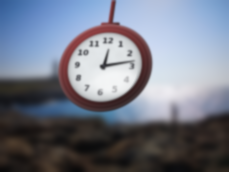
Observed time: 12h13
